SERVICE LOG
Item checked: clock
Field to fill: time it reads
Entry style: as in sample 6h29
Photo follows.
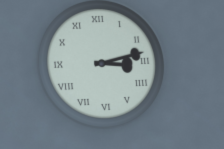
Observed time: 3h13
